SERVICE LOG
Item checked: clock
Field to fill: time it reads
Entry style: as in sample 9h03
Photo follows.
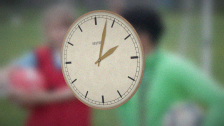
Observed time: 2h03
